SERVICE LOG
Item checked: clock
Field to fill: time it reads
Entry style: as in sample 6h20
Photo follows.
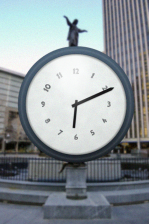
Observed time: 6h11
